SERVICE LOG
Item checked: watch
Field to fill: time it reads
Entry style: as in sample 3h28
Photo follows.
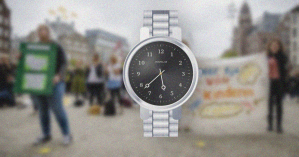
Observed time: 5h38
